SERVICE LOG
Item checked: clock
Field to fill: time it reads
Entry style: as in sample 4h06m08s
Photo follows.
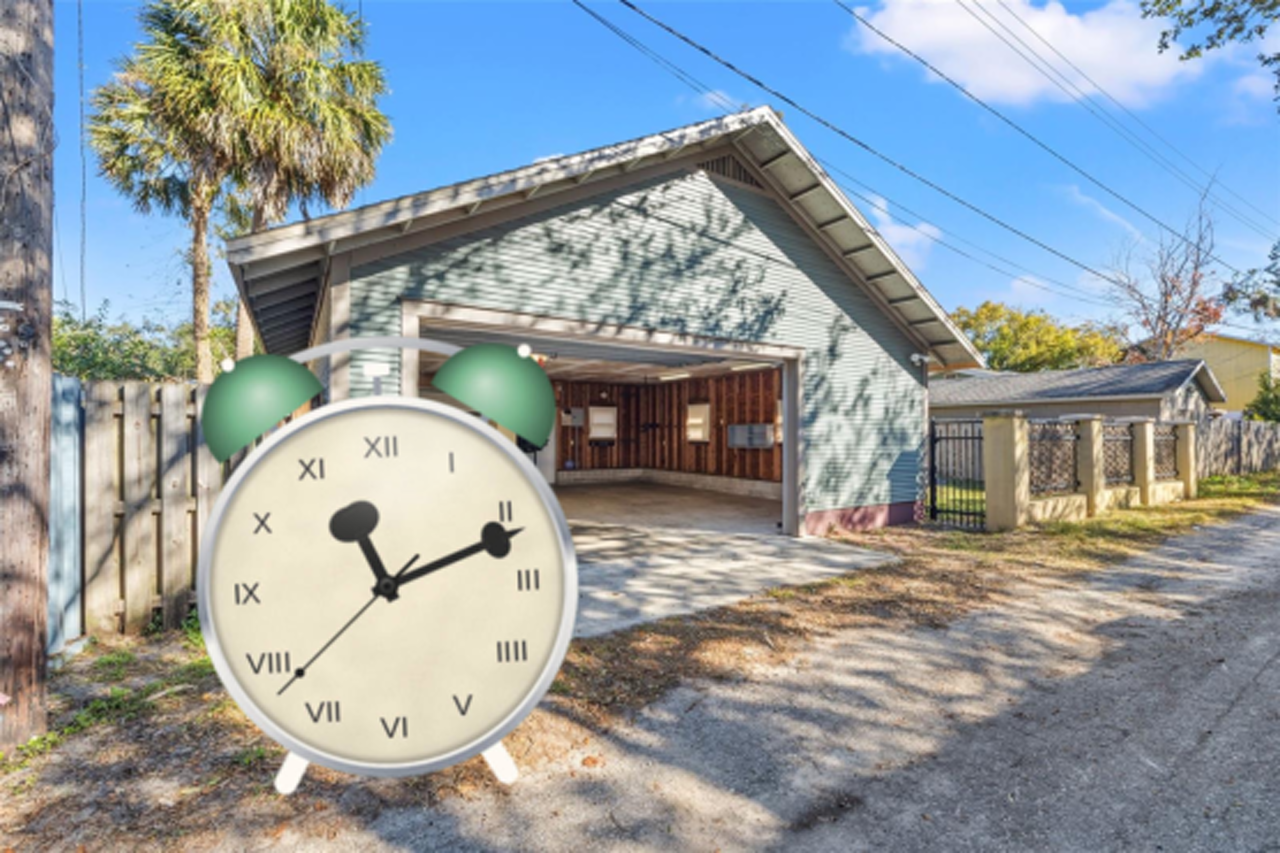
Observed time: 11h11m38s
